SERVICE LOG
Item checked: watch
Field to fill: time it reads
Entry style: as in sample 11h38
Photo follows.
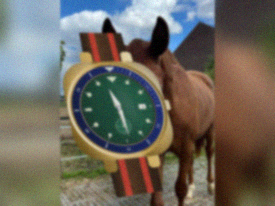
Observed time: 11h29
